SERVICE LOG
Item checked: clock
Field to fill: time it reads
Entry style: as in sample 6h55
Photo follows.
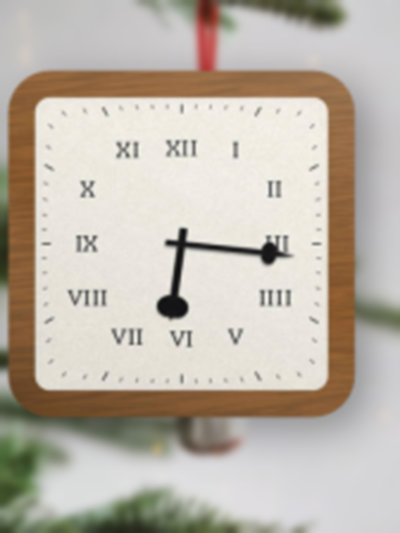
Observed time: 6h16
